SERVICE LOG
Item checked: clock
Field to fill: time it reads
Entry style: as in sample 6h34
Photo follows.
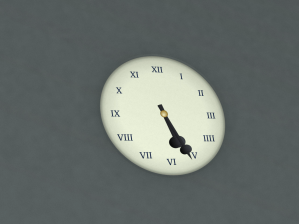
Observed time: 5h26
